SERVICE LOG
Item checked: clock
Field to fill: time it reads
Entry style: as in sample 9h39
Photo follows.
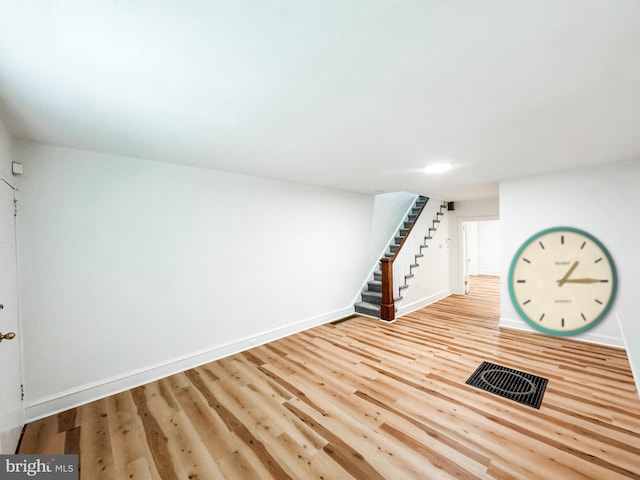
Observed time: 1h15
